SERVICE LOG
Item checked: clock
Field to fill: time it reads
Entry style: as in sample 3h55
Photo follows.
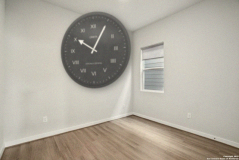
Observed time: 10h05
